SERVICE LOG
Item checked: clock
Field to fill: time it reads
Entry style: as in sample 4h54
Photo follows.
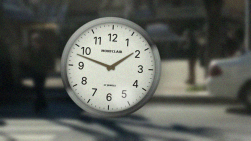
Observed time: 1h48
